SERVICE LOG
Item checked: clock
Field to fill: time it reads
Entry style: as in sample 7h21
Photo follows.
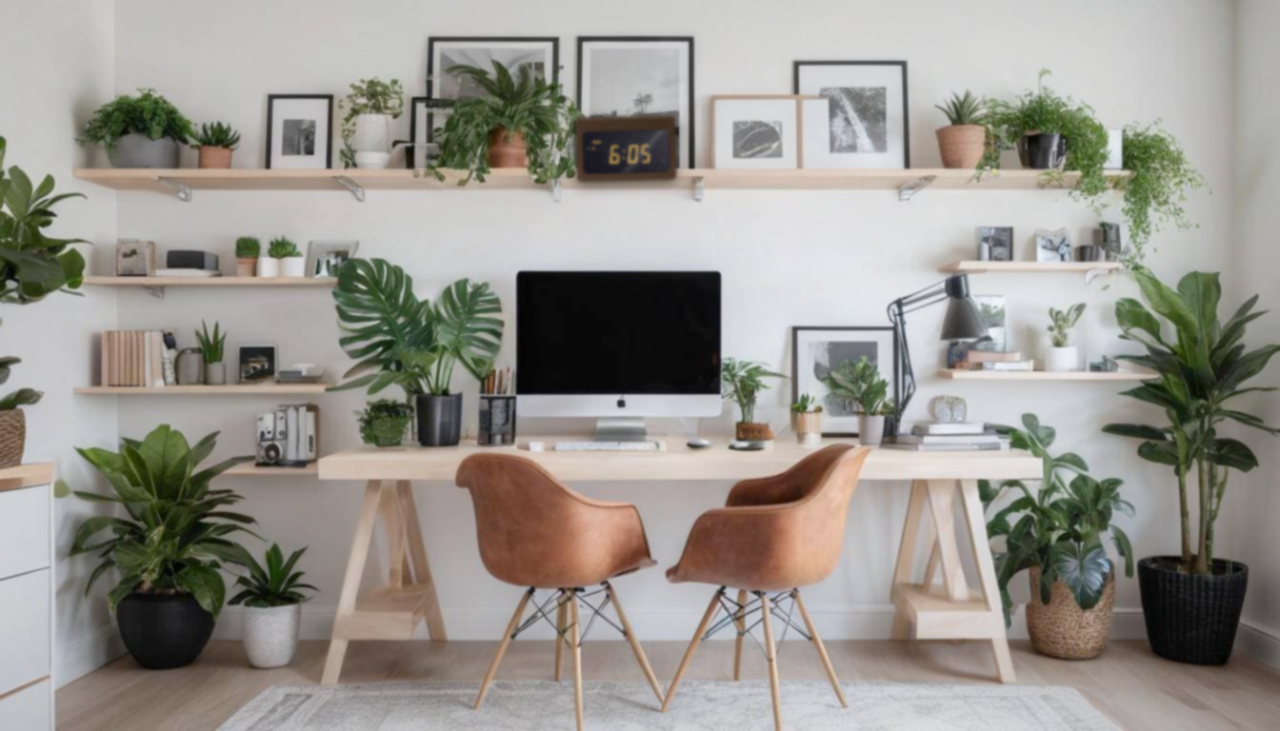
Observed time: 6h05
